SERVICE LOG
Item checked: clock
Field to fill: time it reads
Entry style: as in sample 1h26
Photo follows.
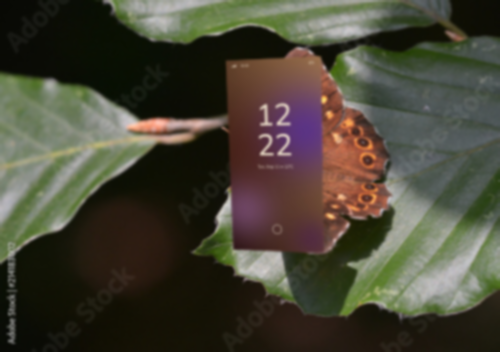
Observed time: 12h22
